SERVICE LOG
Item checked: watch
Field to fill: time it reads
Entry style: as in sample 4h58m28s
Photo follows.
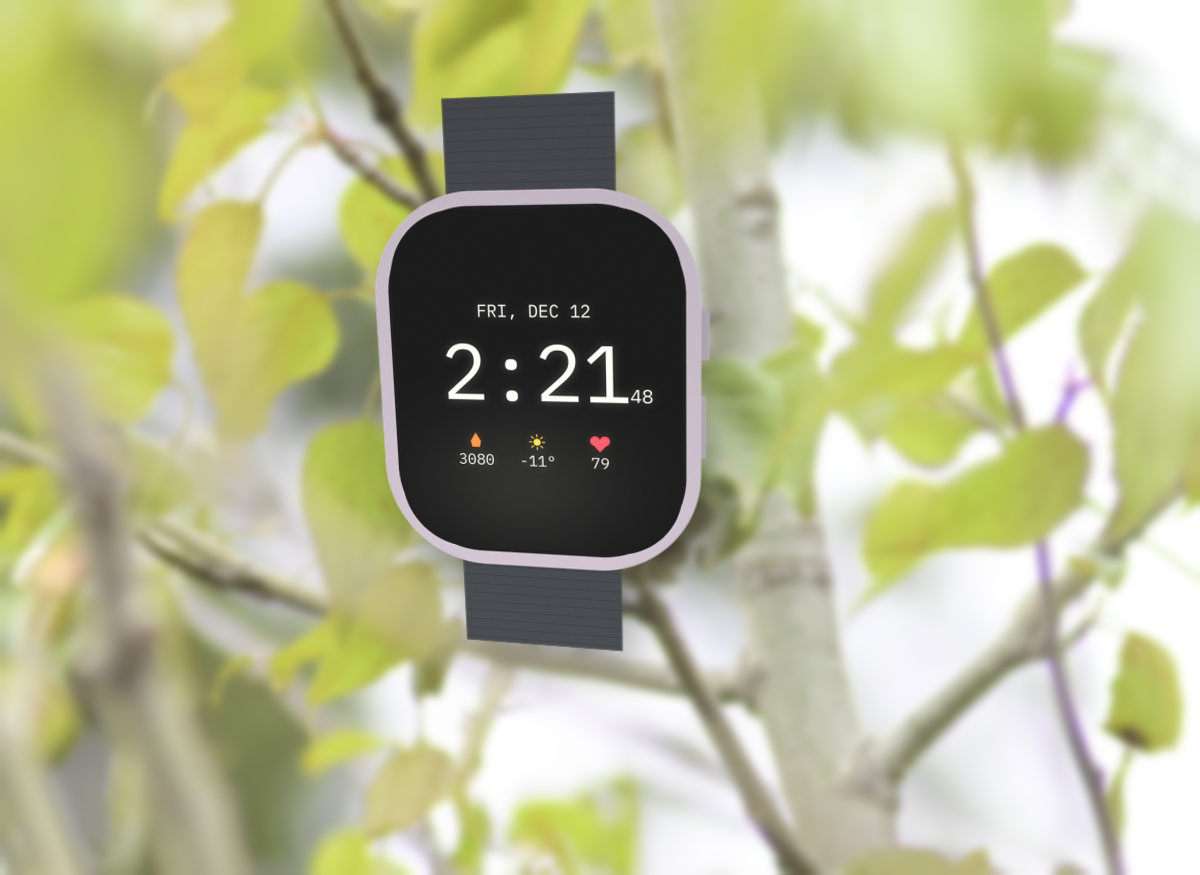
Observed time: 2h21m48s
